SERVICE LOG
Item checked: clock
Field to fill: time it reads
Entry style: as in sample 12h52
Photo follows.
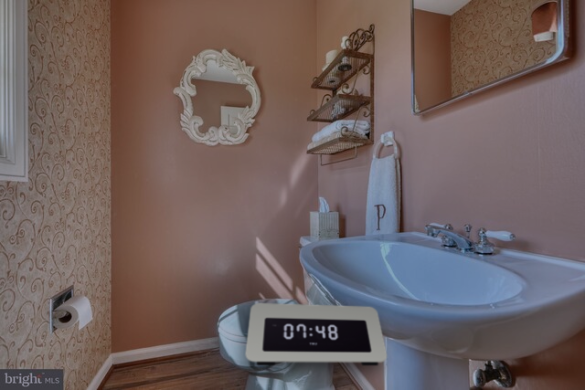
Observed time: 7h48
